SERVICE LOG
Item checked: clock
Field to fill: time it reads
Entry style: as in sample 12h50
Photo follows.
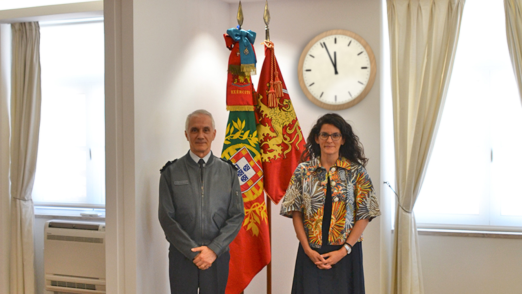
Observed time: 11h56
